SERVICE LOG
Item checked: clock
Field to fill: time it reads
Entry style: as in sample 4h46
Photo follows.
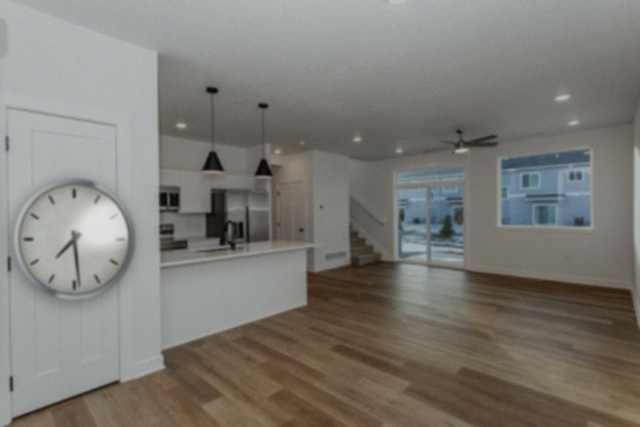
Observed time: 7h29
